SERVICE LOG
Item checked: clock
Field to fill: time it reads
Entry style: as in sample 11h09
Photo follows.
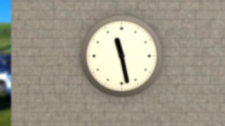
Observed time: 11h28
